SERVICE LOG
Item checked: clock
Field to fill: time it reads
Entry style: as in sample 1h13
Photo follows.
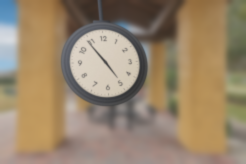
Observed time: 4h54
